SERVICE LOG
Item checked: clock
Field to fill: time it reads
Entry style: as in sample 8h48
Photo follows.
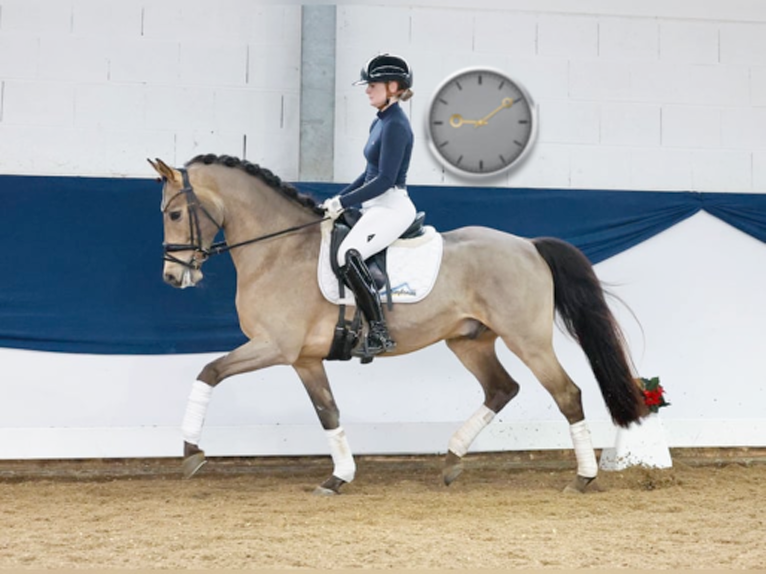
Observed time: 9h09
